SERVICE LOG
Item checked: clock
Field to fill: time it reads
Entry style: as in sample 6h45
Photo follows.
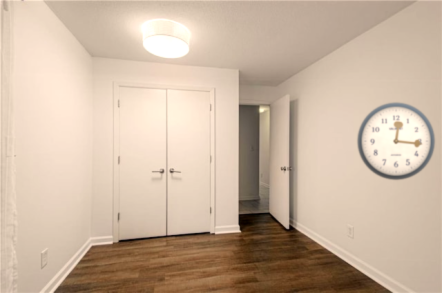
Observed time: 12h16
